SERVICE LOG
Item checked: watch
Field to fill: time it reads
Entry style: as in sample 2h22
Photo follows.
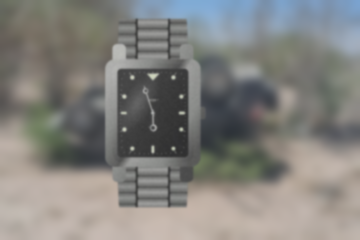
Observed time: 5h57
